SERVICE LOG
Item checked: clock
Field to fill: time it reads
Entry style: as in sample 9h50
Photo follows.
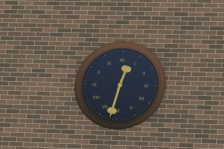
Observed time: 12h32
